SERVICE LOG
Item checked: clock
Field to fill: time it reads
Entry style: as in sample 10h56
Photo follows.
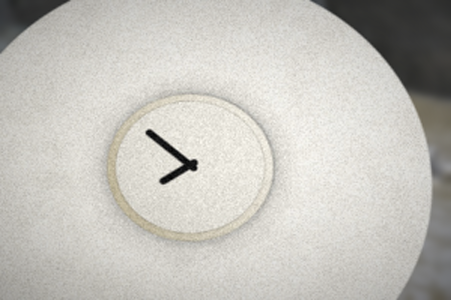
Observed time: 7h52
